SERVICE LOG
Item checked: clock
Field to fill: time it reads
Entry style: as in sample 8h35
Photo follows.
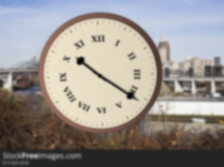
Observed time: 10h21
